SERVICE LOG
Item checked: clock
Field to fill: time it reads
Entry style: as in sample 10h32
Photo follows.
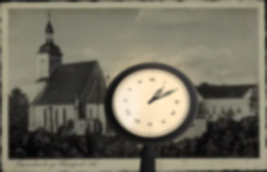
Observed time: 1h10
